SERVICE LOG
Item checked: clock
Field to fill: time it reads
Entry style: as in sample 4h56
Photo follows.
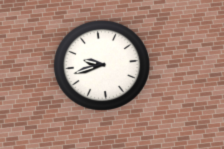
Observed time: 9h43
